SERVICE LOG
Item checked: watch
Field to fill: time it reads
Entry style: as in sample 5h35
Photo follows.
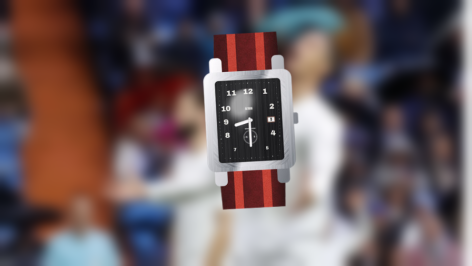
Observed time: 8h30
